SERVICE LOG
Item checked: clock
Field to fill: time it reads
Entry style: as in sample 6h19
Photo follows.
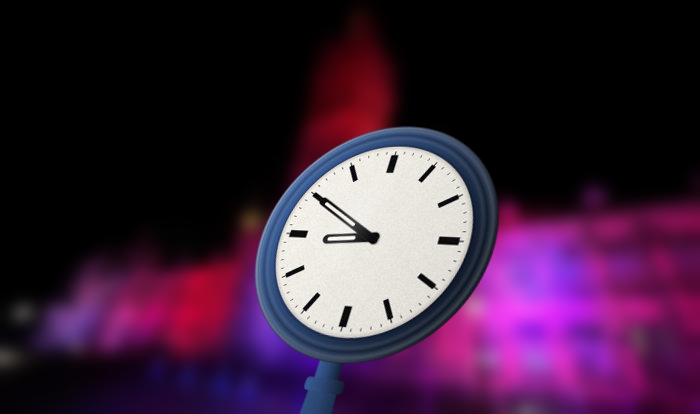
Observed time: 8h50
